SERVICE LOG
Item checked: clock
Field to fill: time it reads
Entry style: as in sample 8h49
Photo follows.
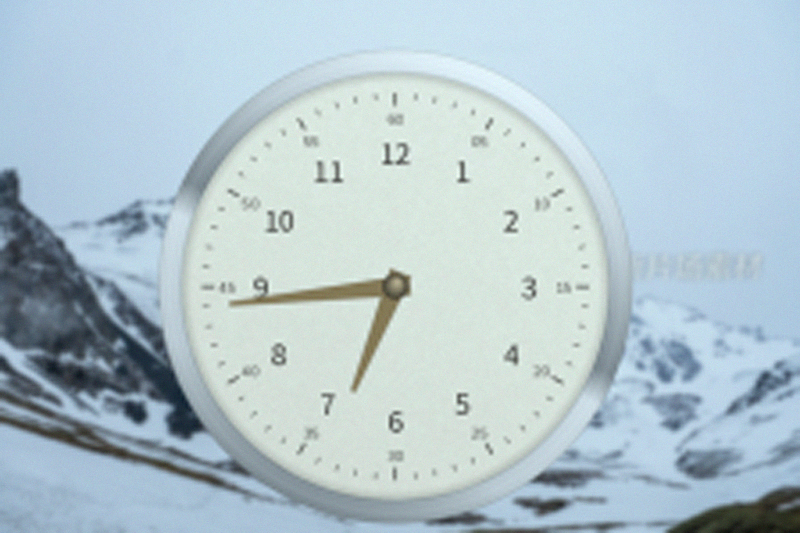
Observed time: 6h44
